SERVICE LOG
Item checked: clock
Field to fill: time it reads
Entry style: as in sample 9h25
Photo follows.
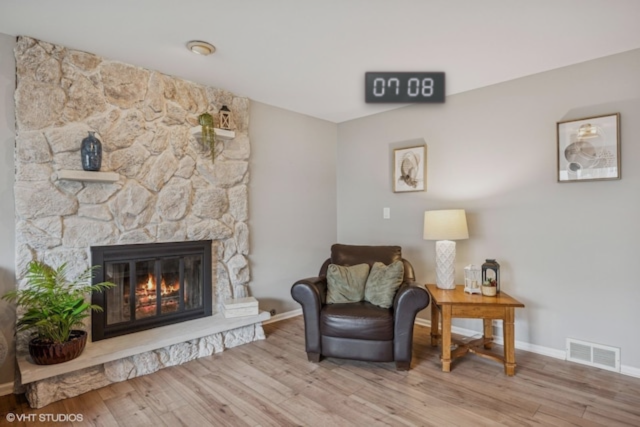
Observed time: 7h08
